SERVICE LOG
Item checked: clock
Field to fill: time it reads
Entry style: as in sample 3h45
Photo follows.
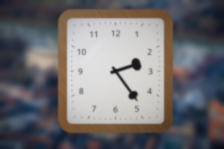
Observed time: 2h24
